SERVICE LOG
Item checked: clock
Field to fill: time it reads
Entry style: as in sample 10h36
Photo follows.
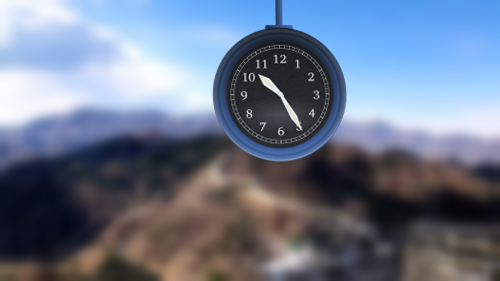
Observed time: 10h25
